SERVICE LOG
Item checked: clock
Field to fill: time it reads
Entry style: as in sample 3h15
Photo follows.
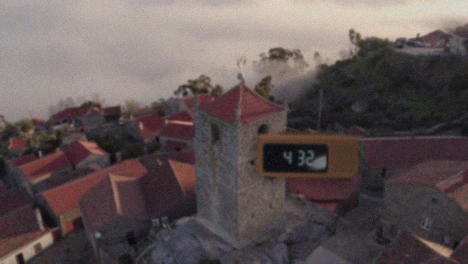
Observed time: 4h32
